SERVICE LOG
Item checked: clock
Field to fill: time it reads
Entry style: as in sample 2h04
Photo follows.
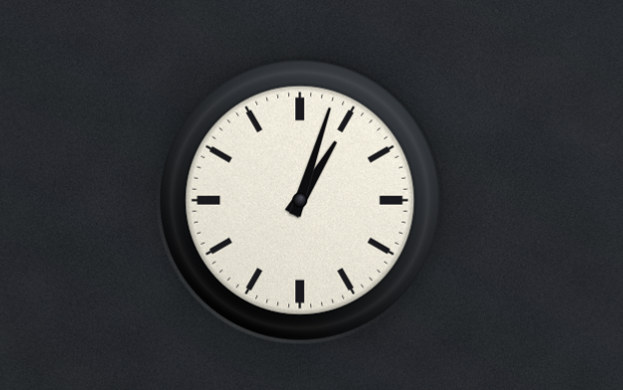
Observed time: 1h03
